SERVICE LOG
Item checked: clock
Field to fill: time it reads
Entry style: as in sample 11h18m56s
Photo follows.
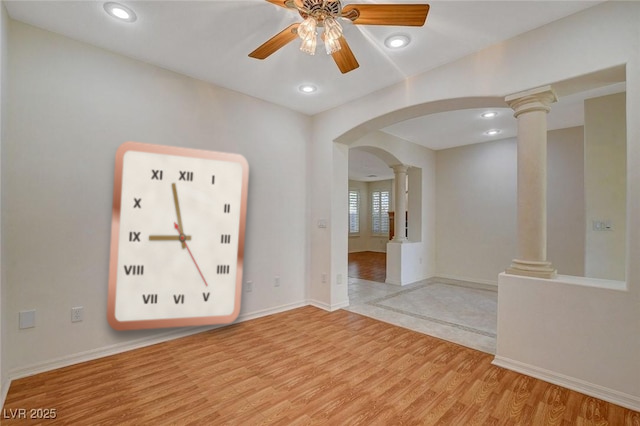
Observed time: 8h57m24s
